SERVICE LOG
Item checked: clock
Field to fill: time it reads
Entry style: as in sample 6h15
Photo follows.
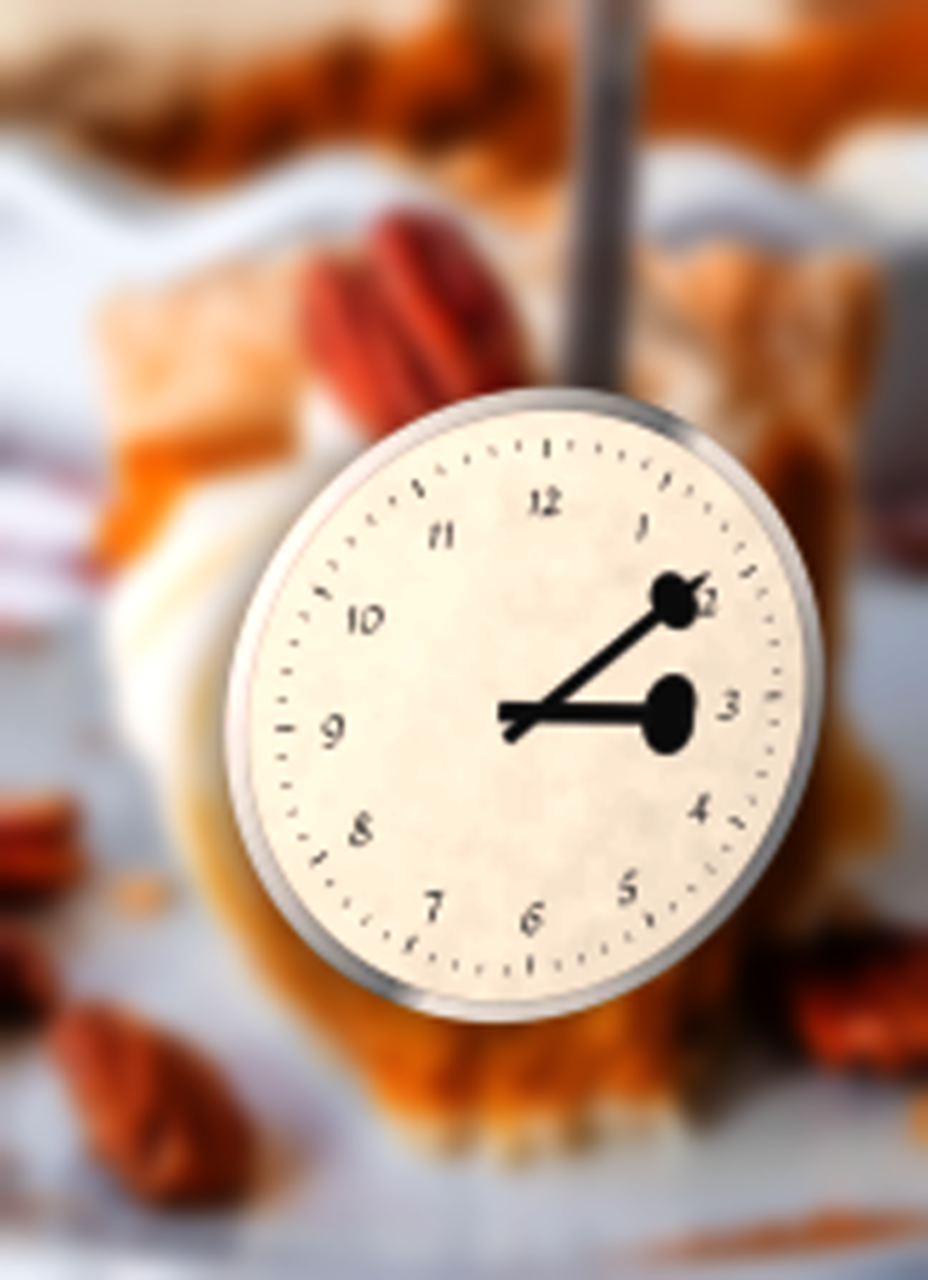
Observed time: 3h09
